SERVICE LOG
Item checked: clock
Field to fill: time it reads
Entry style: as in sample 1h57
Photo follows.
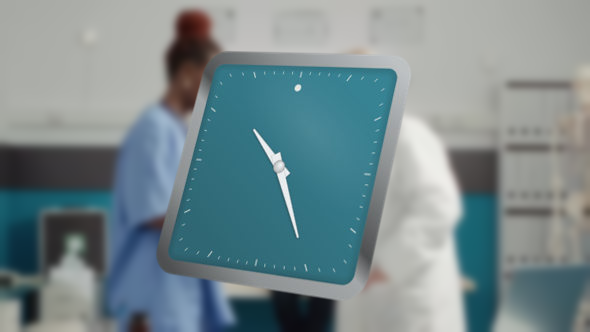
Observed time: 10h25
